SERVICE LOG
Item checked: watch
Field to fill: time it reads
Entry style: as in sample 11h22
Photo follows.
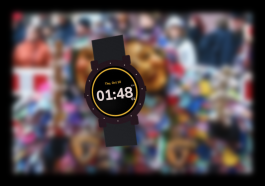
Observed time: 1h48
